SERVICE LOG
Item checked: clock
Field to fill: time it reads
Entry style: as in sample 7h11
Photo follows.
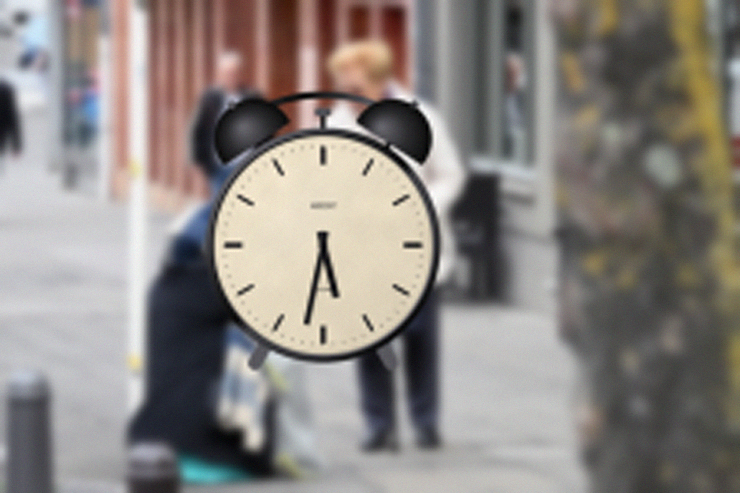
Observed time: 5h32
